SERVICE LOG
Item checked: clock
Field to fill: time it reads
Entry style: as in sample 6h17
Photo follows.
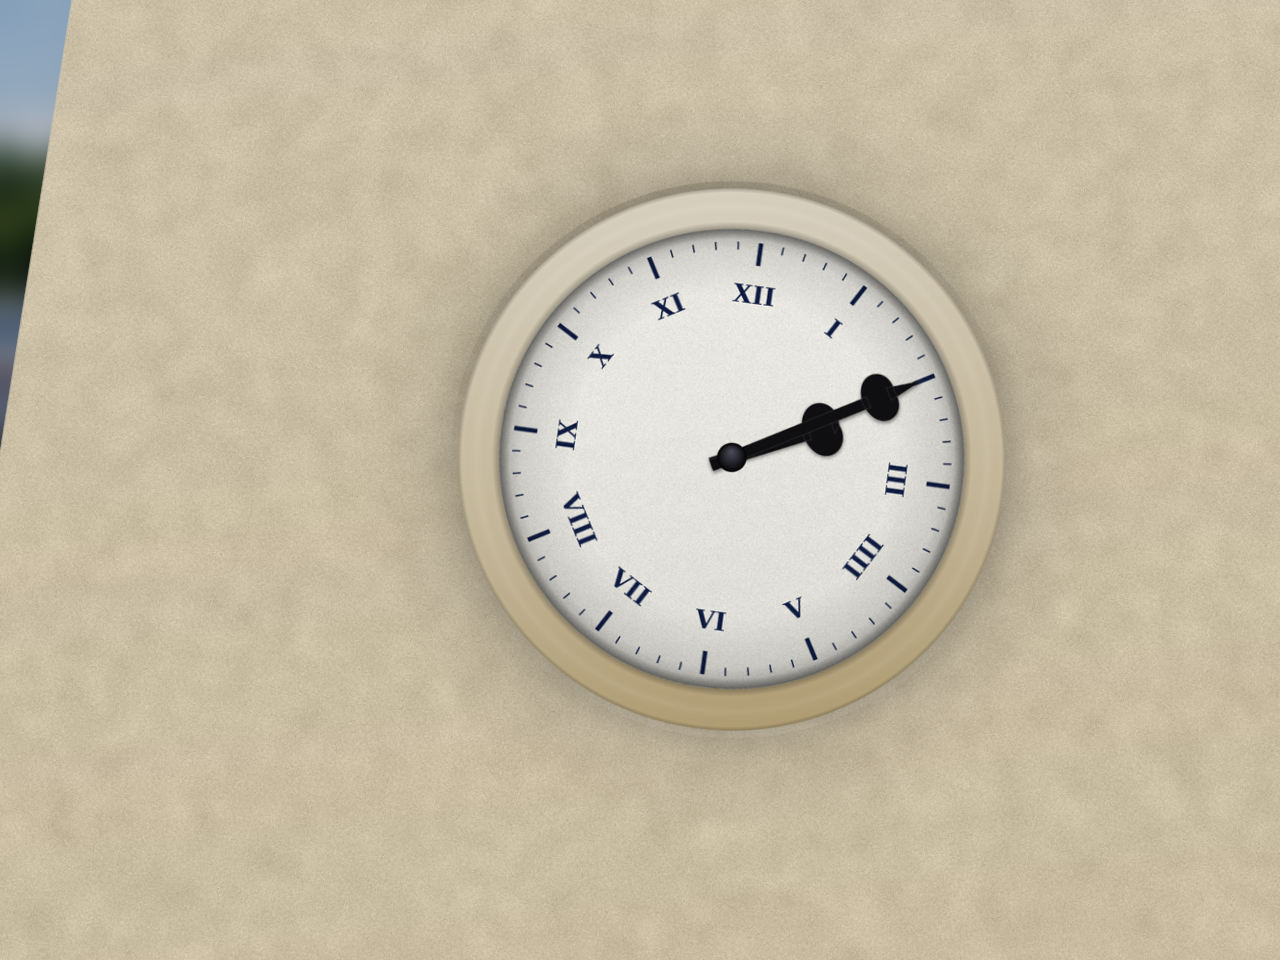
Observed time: 2h10
